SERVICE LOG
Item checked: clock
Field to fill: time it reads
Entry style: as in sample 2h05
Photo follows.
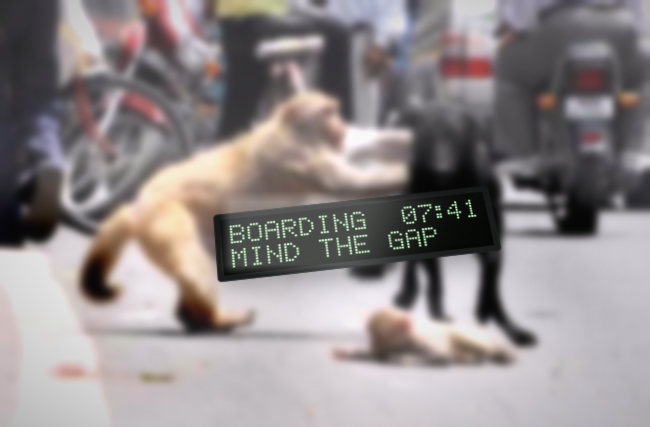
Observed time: 7h41
